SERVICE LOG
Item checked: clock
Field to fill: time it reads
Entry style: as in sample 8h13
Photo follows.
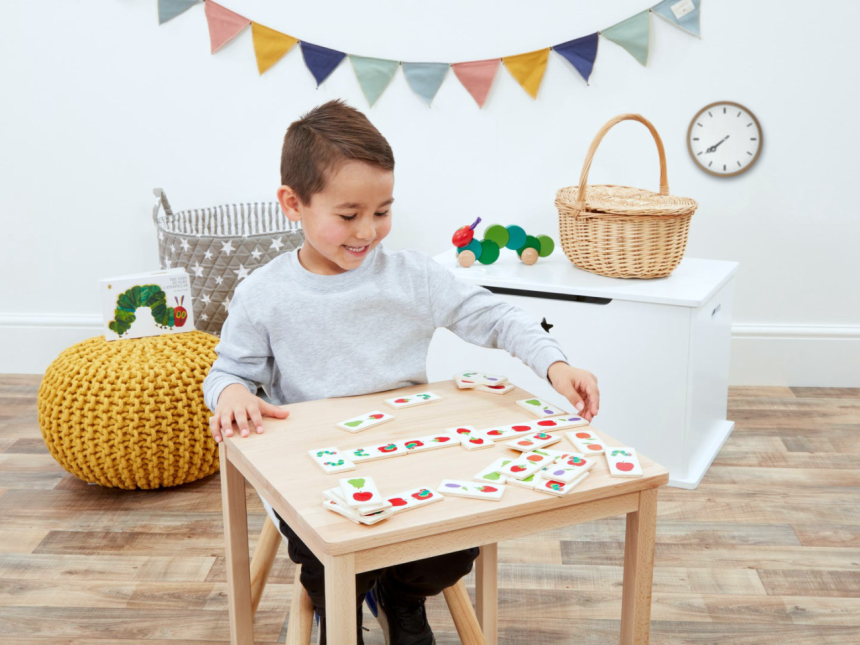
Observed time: 7h39
